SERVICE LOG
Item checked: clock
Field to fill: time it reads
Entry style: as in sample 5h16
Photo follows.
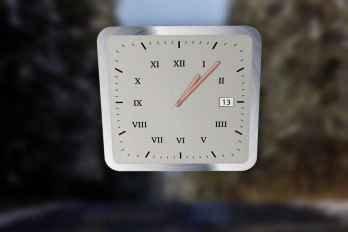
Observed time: 1h07
